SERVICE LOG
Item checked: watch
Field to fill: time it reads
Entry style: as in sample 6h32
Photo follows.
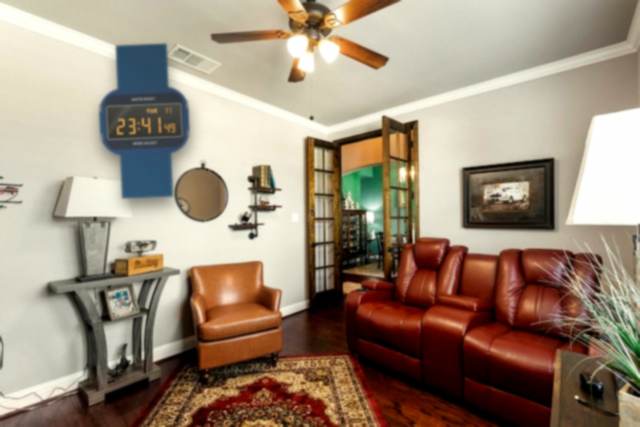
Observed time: 23h41
